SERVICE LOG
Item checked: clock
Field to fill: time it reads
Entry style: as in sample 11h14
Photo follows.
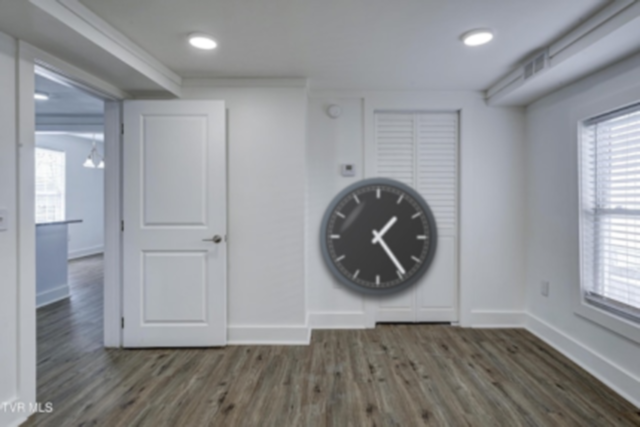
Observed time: 1h24
